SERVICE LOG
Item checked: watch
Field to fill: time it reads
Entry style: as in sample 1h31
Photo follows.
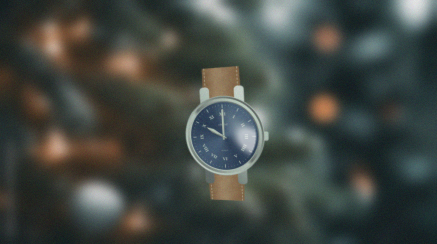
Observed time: 10h00
